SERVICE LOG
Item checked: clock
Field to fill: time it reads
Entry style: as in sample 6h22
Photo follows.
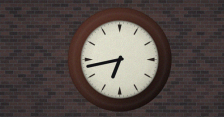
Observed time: 6h43
